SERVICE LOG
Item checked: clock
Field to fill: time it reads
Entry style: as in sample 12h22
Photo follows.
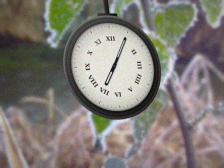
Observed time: 7h05
